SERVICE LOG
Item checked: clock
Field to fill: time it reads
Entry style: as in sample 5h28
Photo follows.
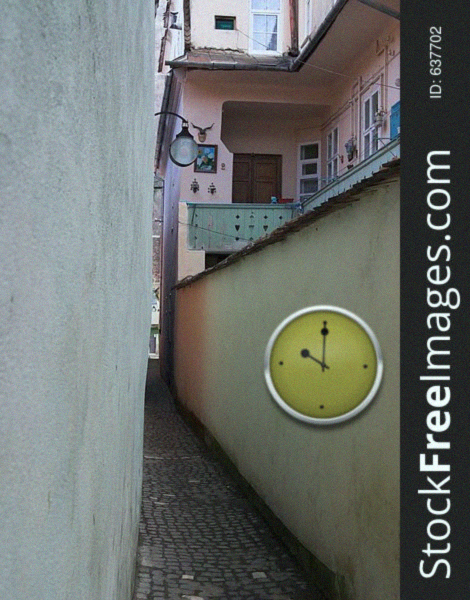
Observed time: 10h00
